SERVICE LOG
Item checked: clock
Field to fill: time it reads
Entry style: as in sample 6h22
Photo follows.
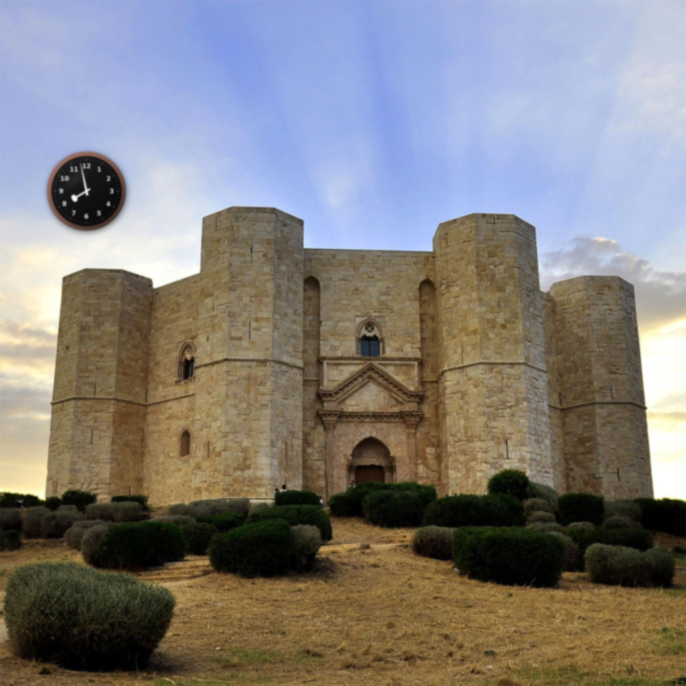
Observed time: 7h58
